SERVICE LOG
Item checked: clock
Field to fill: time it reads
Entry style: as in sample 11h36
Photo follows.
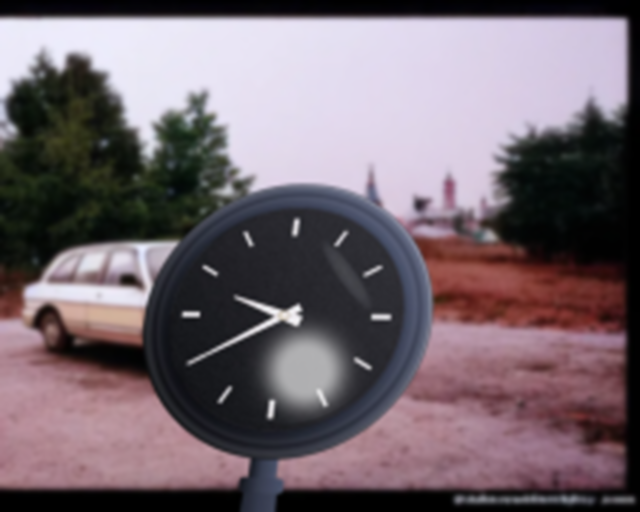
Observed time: 9h40
